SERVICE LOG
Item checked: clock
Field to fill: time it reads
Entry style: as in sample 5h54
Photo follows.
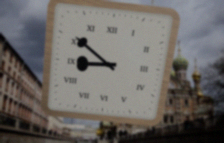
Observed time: 8h51
